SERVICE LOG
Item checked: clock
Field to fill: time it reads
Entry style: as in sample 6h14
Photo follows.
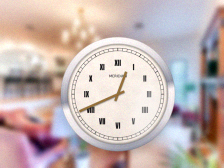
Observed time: 12h41
